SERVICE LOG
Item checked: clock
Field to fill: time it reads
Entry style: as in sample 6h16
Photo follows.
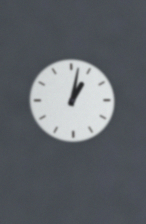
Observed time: 1h02
